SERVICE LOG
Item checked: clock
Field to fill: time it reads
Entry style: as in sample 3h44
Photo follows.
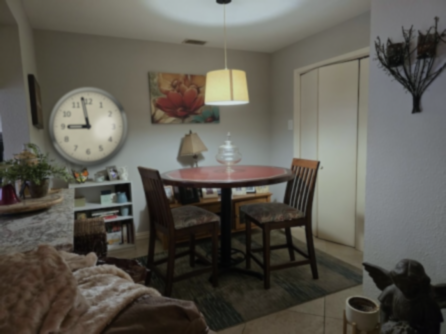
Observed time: 8h58
